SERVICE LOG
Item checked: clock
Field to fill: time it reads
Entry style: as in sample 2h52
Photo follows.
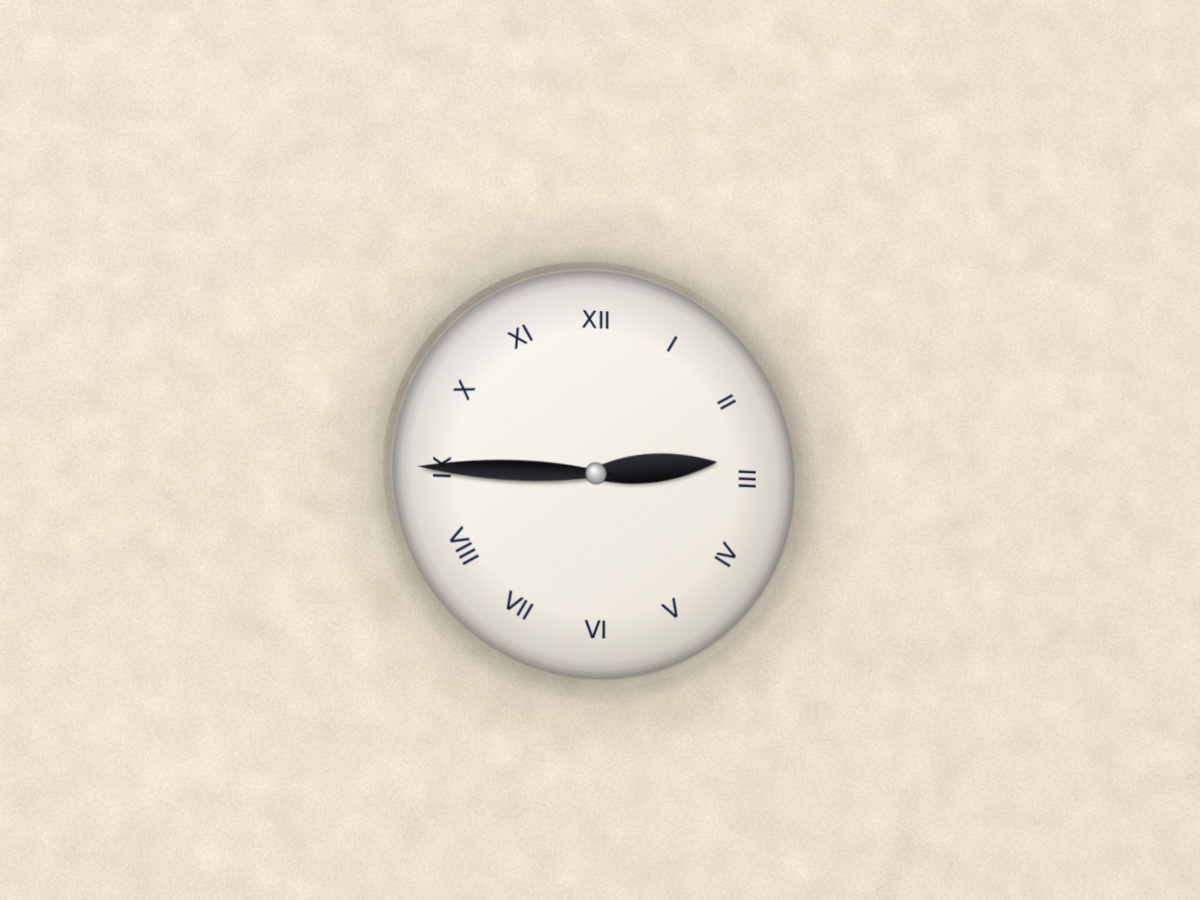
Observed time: 2h45
